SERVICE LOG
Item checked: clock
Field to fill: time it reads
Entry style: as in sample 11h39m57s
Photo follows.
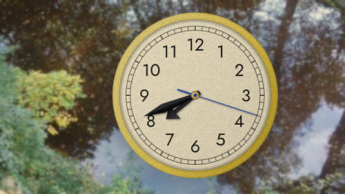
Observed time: 7h41m18s
